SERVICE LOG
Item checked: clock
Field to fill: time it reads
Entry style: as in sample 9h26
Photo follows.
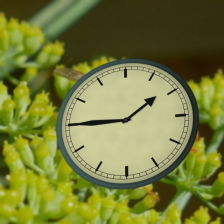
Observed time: 1h45
